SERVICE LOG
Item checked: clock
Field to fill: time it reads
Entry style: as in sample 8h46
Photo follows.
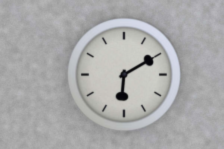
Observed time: 6h10
